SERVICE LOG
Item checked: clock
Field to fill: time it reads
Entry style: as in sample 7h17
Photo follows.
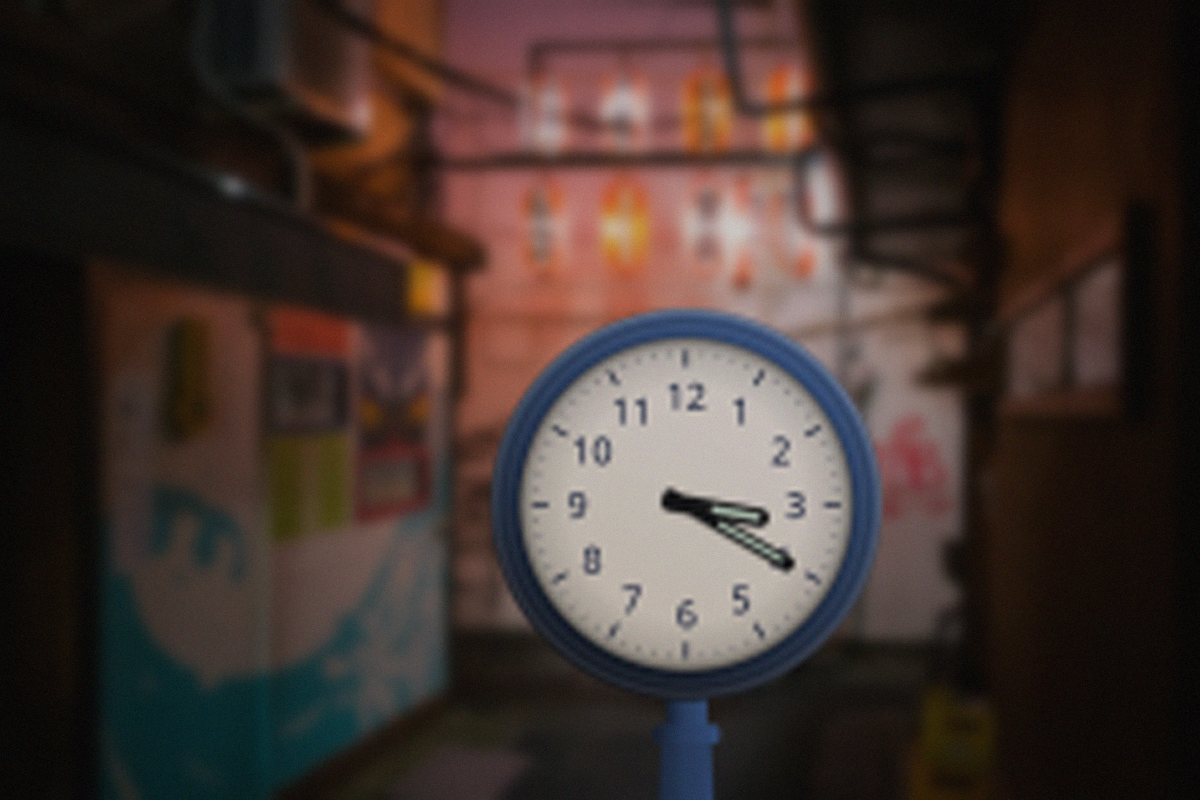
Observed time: 3h20
